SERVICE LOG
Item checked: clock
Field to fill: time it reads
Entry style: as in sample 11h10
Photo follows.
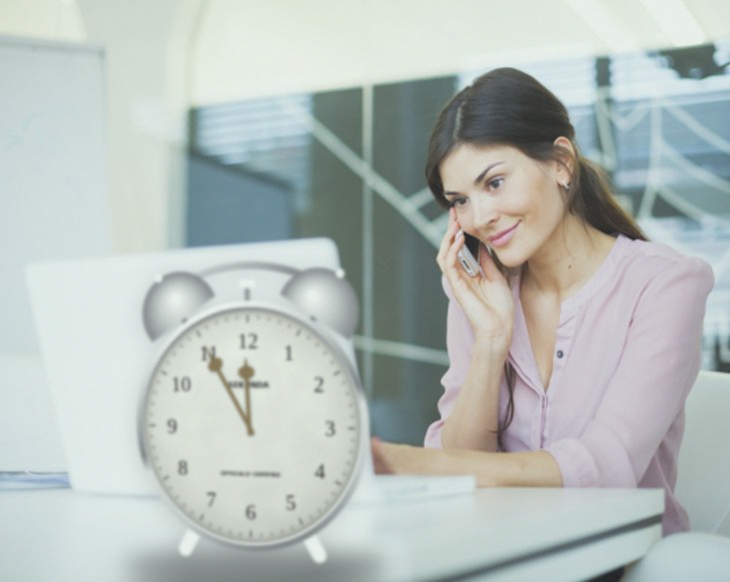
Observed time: 11h55
